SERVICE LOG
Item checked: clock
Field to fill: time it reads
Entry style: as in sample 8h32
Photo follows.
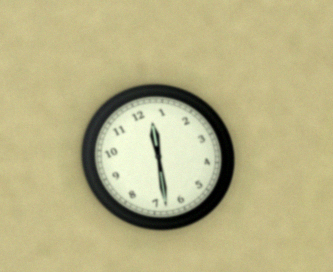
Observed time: 12h33
